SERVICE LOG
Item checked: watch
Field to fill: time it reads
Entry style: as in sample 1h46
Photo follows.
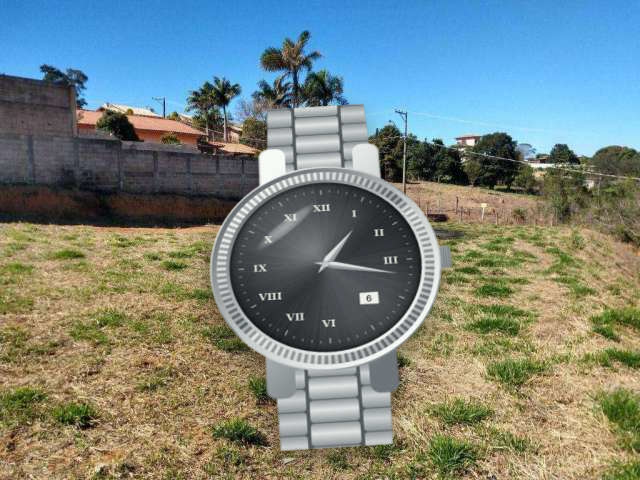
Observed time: 1h17
